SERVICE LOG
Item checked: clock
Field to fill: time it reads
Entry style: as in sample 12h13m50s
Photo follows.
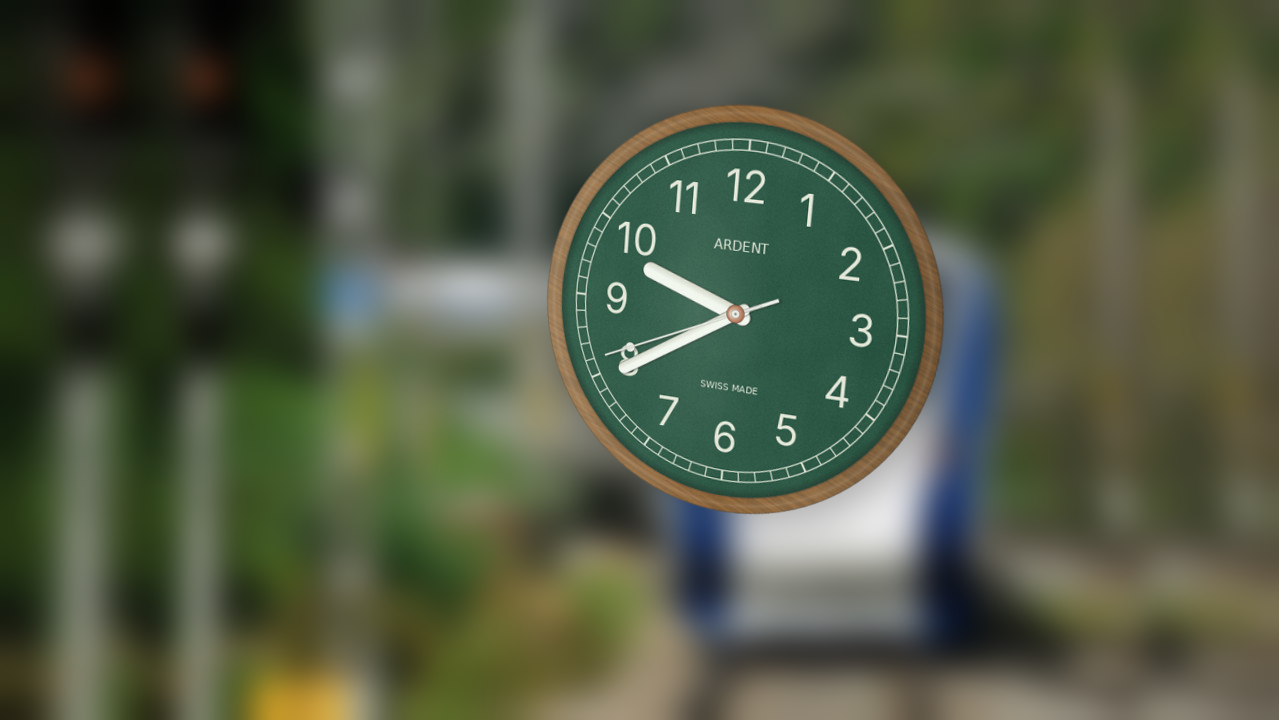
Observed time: 9h39m41s
